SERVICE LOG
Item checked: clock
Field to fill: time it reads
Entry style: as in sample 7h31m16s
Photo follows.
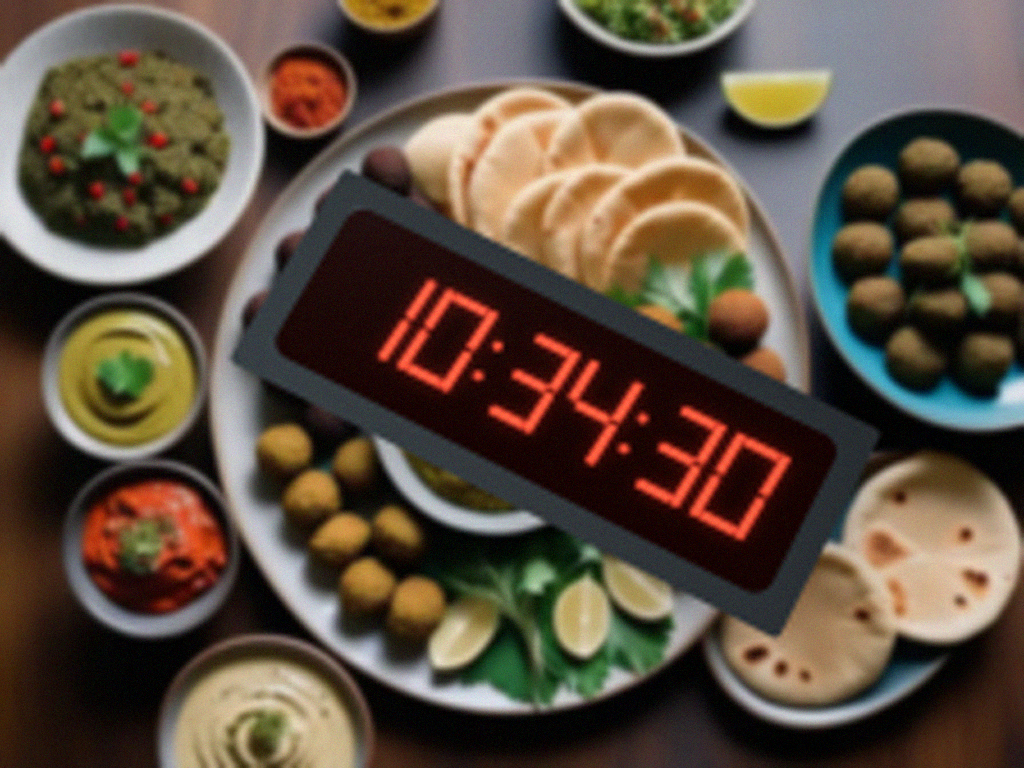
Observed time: 10h34m30s
